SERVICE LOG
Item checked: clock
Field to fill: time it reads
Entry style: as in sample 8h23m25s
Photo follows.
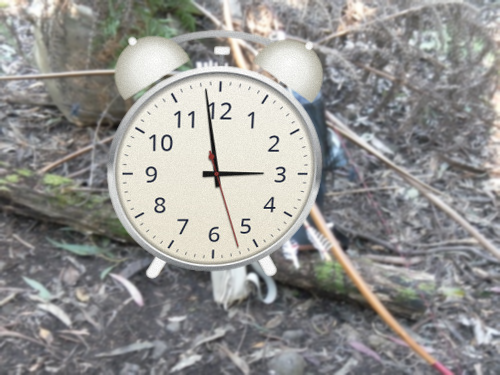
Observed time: 2h58m27s
